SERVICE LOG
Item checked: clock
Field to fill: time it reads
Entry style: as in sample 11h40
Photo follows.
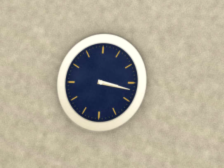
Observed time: 3h17
